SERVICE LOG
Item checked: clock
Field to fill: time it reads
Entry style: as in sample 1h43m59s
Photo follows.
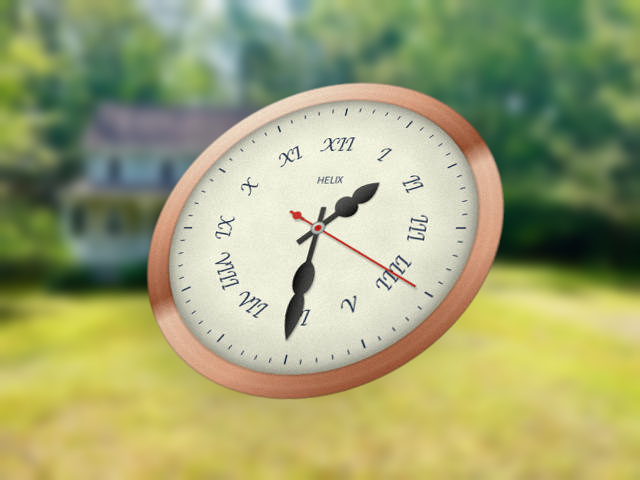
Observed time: 1h30m20s
